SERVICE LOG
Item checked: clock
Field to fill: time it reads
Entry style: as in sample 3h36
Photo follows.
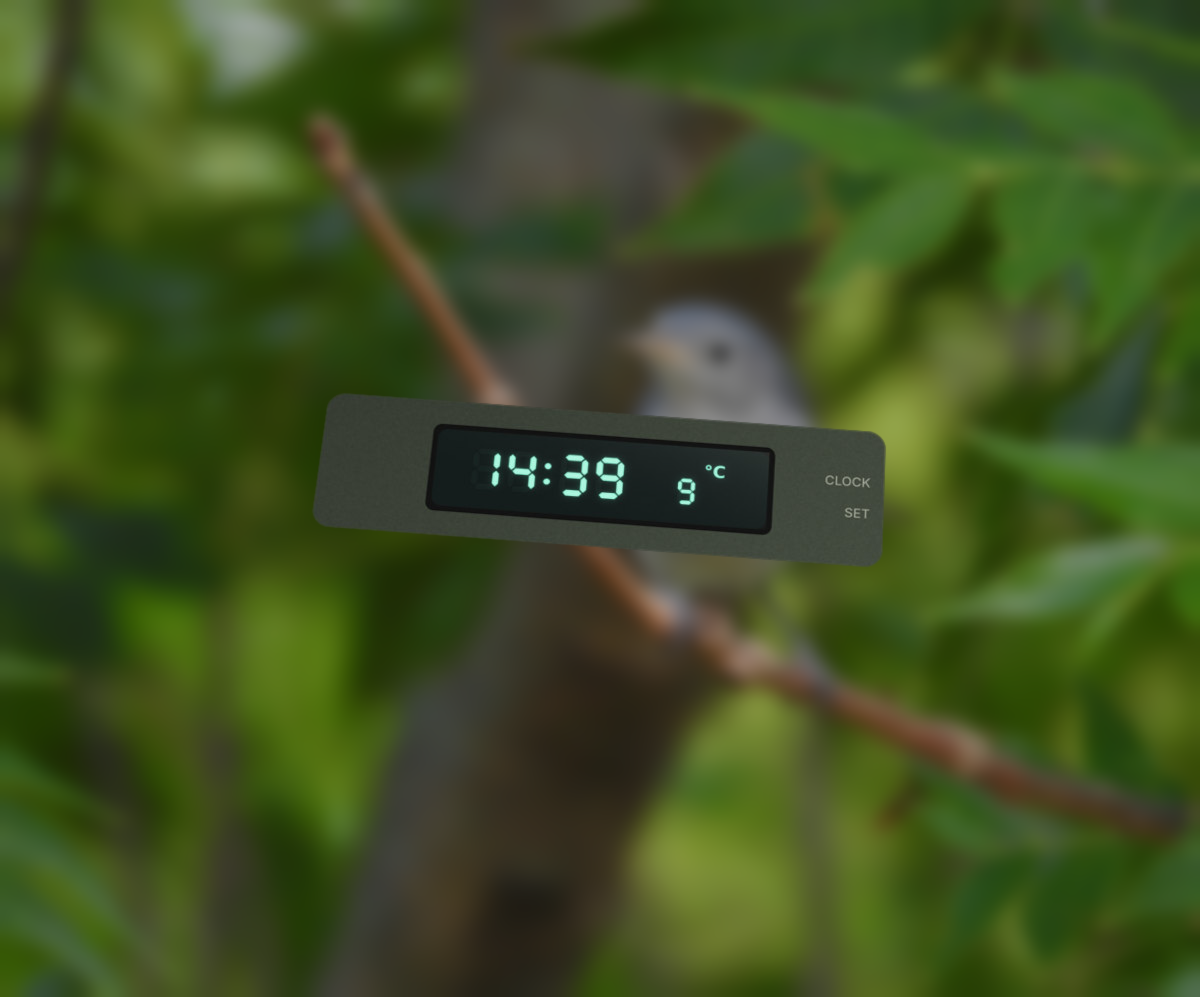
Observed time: 14h39
